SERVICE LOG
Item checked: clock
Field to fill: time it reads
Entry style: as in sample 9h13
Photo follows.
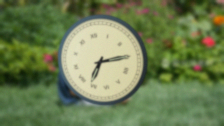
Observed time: 7h15
